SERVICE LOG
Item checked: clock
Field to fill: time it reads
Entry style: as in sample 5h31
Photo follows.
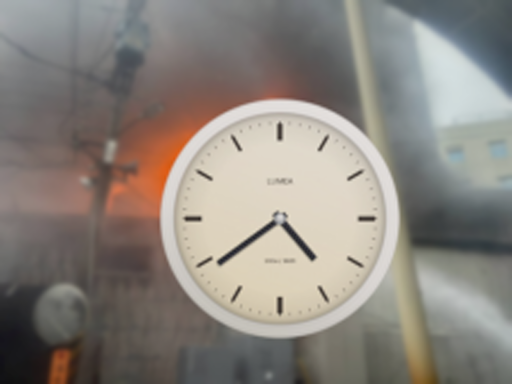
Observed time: 4h39
